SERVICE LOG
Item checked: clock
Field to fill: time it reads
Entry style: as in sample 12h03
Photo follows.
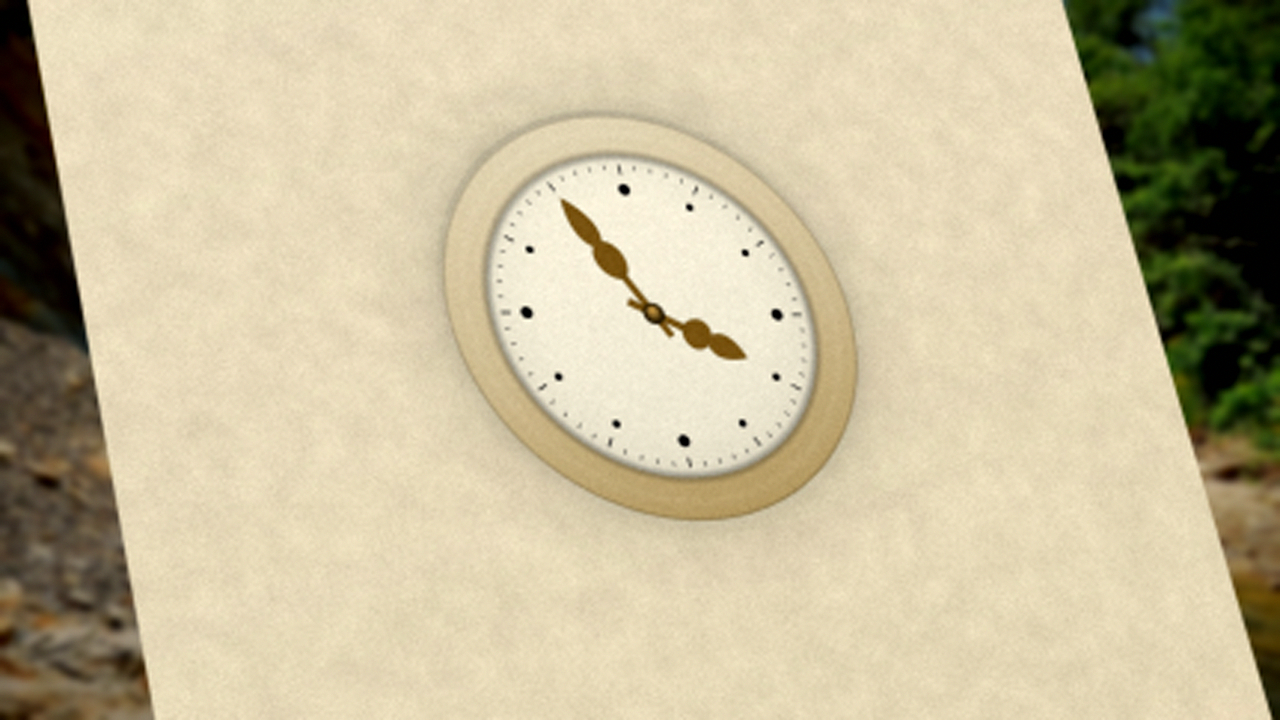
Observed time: 3h55
